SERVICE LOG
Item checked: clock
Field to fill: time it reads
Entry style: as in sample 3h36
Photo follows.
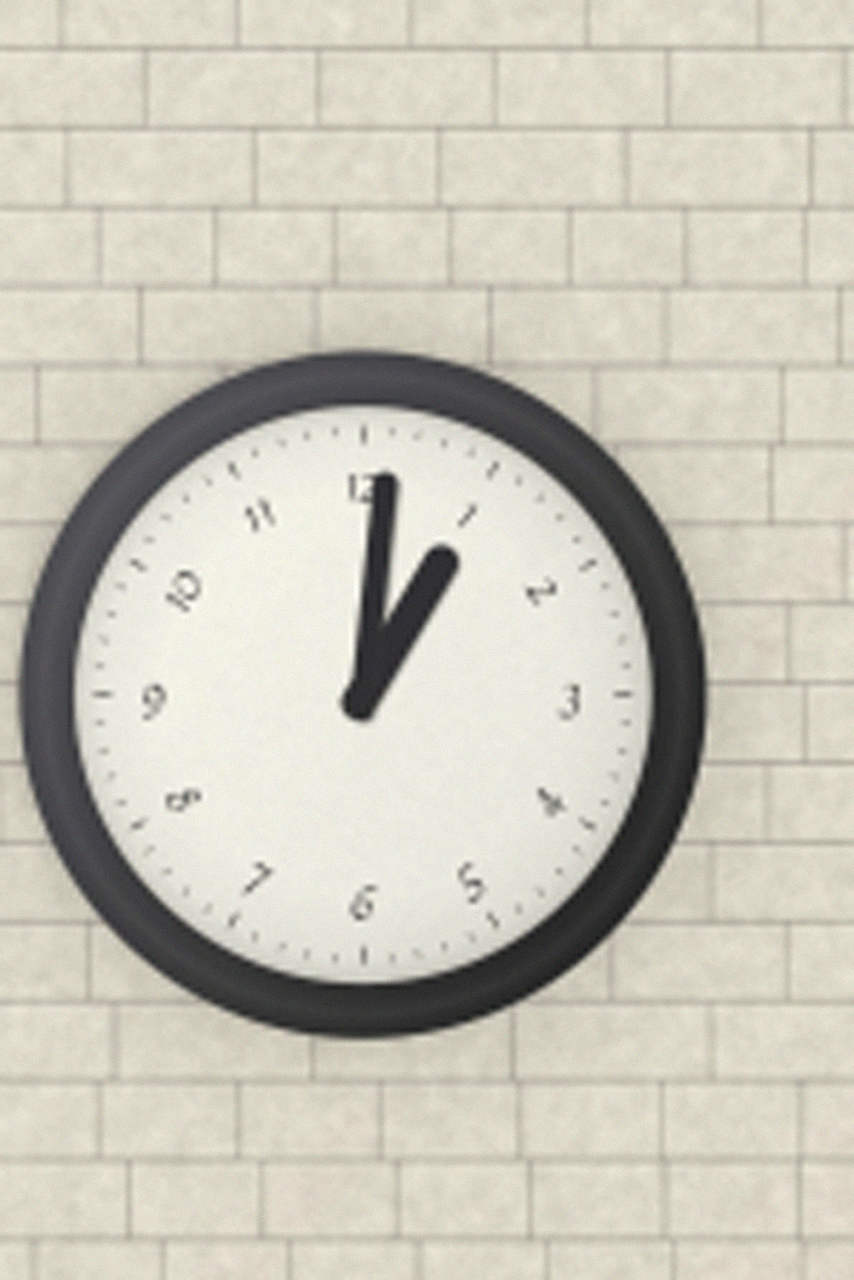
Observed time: 1h01
